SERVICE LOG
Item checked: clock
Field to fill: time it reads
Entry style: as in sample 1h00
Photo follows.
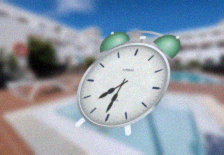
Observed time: 7h31
